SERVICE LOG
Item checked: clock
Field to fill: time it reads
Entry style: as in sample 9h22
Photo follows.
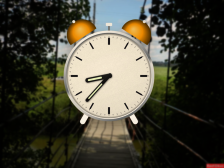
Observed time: 8h37
